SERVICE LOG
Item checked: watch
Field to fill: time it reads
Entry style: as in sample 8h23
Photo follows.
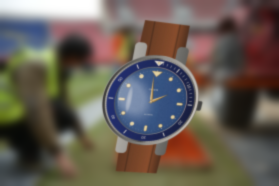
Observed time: 1h59
